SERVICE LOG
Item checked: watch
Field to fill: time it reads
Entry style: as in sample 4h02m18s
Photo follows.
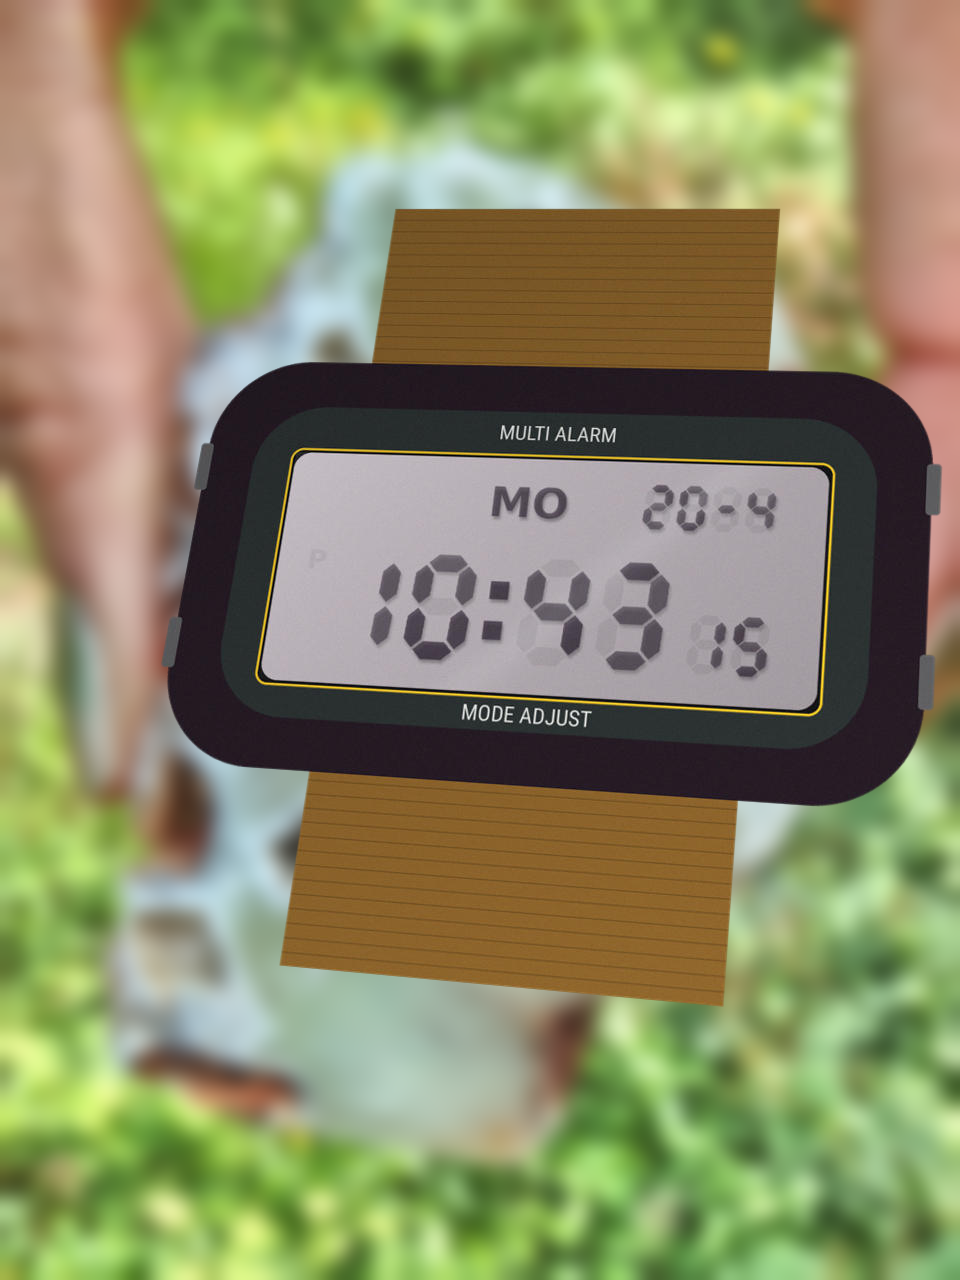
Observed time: 10h43m15s
